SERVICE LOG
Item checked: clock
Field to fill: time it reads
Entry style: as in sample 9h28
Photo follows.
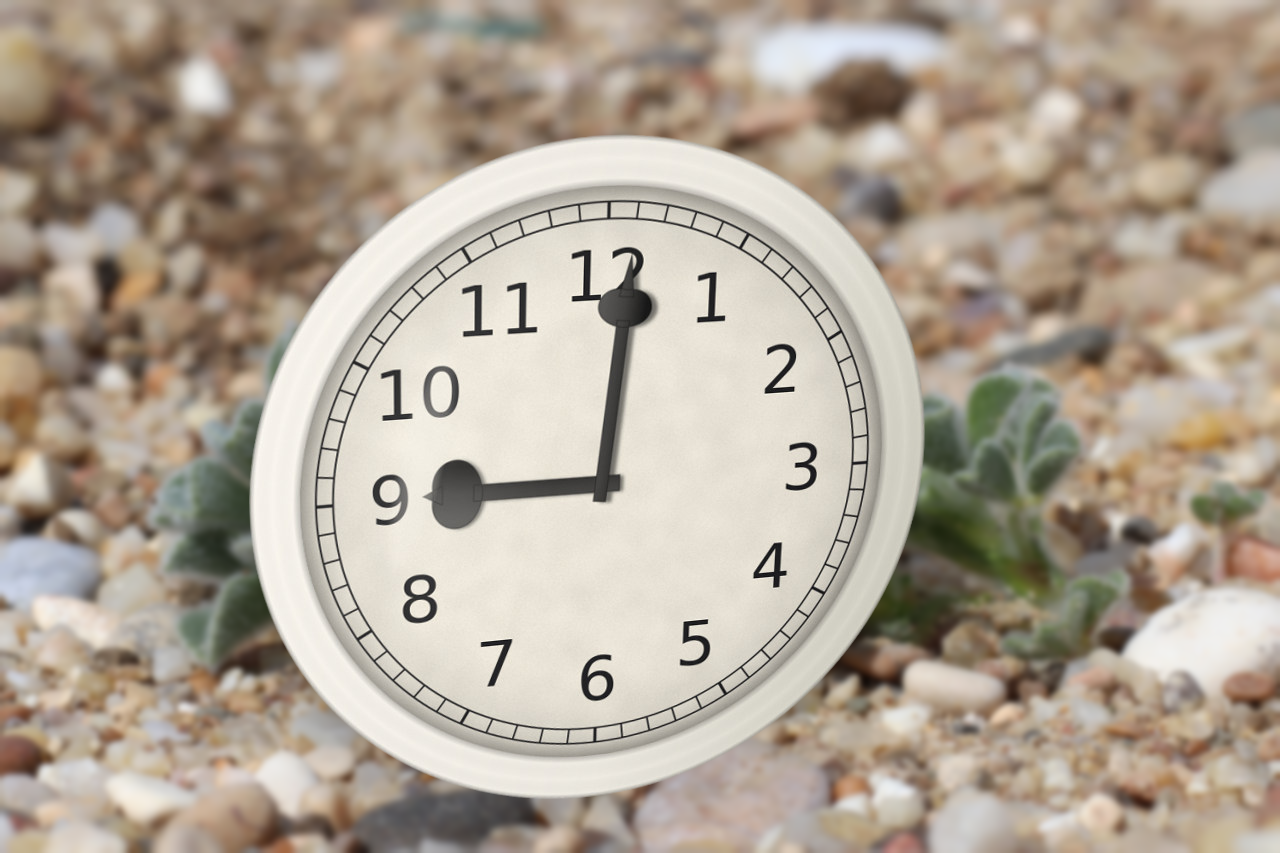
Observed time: 9h01
